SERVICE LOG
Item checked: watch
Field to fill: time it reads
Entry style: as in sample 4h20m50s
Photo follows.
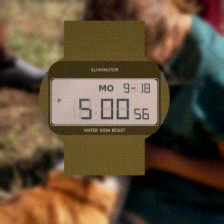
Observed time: 5h00m56s
